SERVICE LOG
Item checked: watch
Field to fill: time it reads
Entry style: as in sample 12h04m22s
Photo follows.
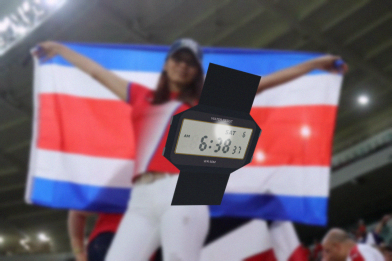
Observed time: 6h38m37s
